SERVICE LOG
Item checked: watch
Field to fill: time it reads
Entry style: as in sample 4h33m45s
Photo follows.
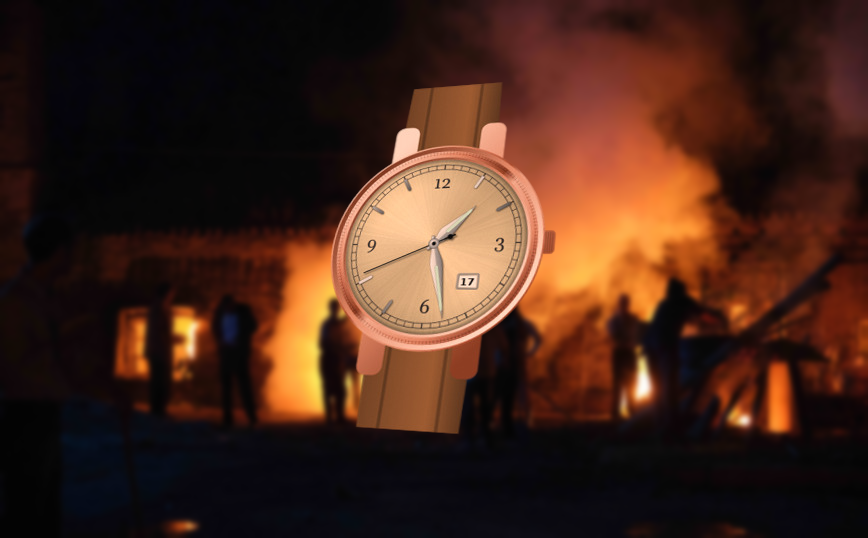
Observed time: 1h27m41s
